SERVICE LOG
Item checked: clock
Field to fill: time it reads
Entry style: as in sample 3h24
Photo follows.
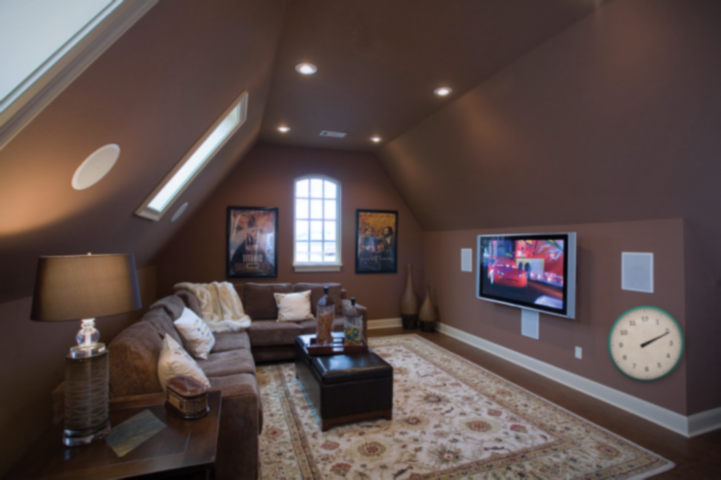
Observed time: 2h11
